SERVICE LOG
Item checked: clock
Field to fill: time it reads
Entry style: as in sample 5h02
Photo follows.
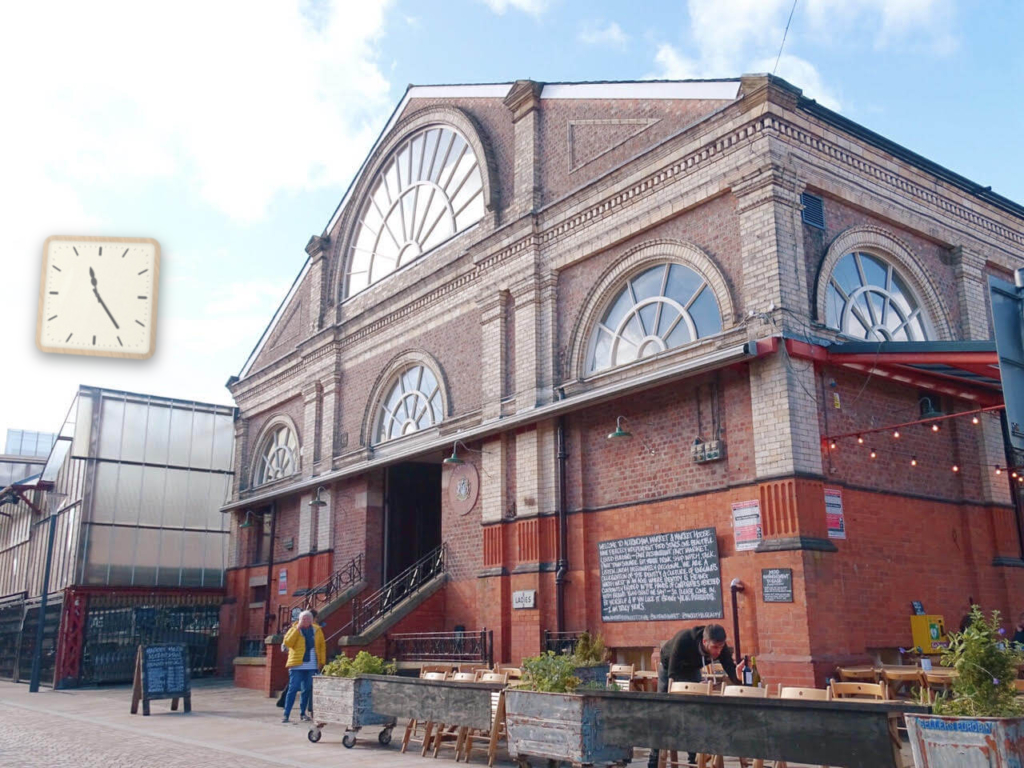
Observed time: 11h24
